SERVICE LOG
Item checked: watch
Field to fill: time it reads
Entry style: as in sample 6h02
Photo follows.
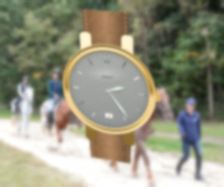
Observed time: 2h24
